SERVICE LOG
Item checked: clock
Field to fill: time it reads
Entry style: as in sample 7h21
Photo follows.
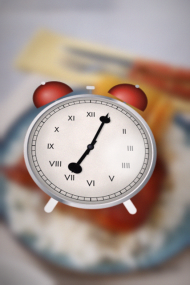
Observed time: 7h04
